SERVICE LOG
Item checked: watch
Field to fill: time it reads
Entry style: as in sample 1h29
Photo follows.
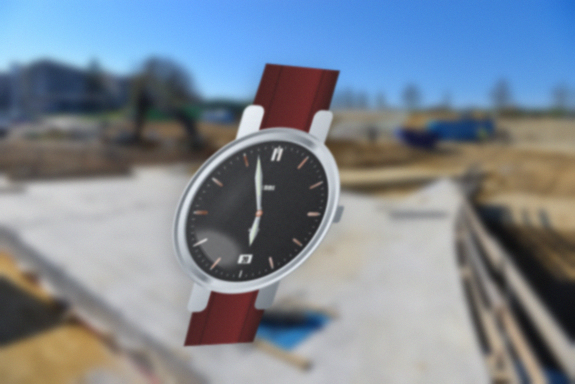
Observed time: 5h57
